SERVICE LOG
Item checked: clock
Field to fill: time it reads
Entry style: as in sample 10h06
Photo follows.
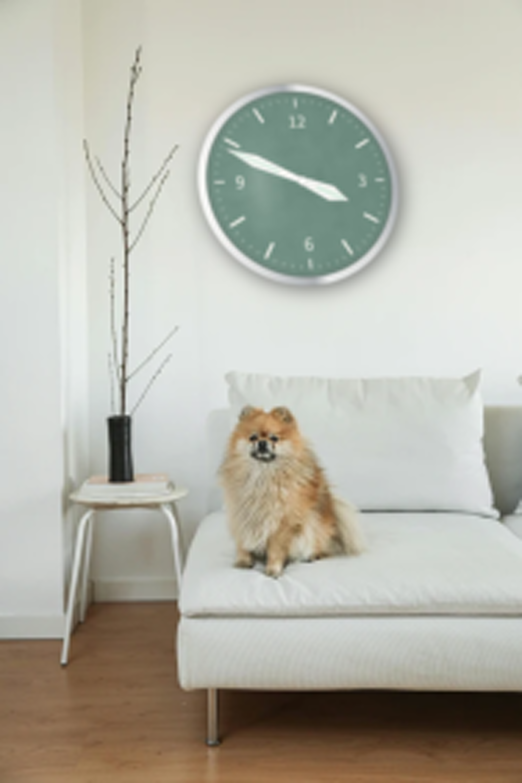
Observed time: 3h49
